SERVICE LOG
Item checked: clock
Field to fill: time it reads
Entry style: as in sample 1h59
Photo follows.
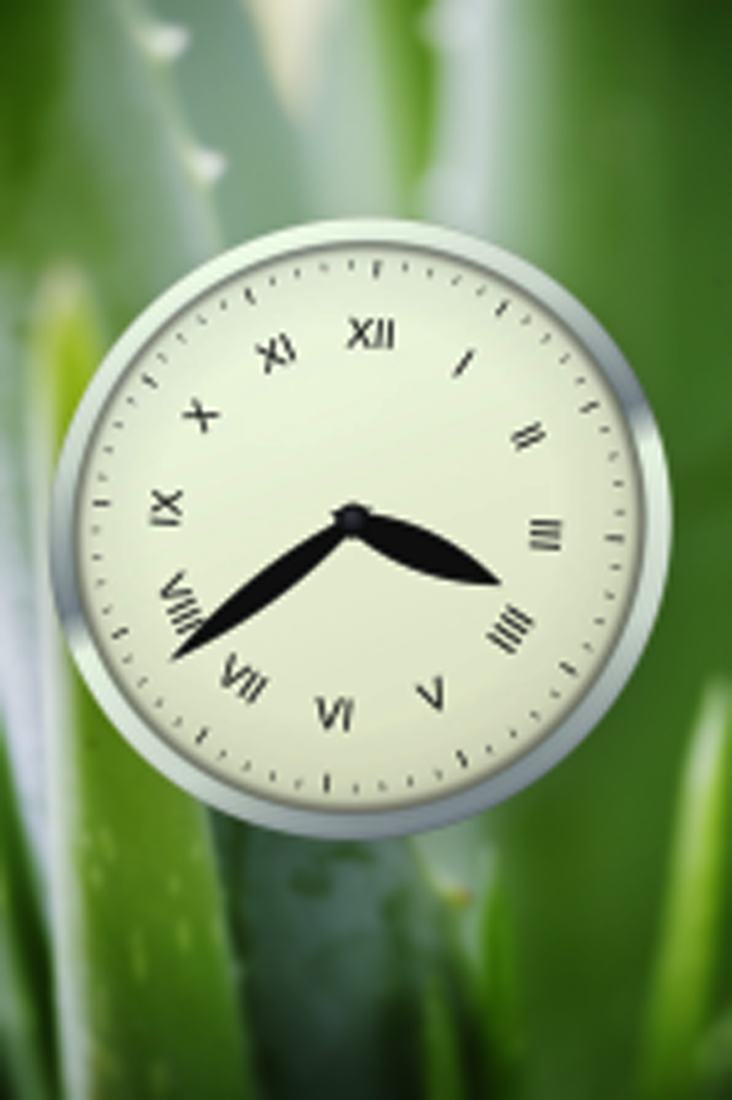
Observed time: 3h38
